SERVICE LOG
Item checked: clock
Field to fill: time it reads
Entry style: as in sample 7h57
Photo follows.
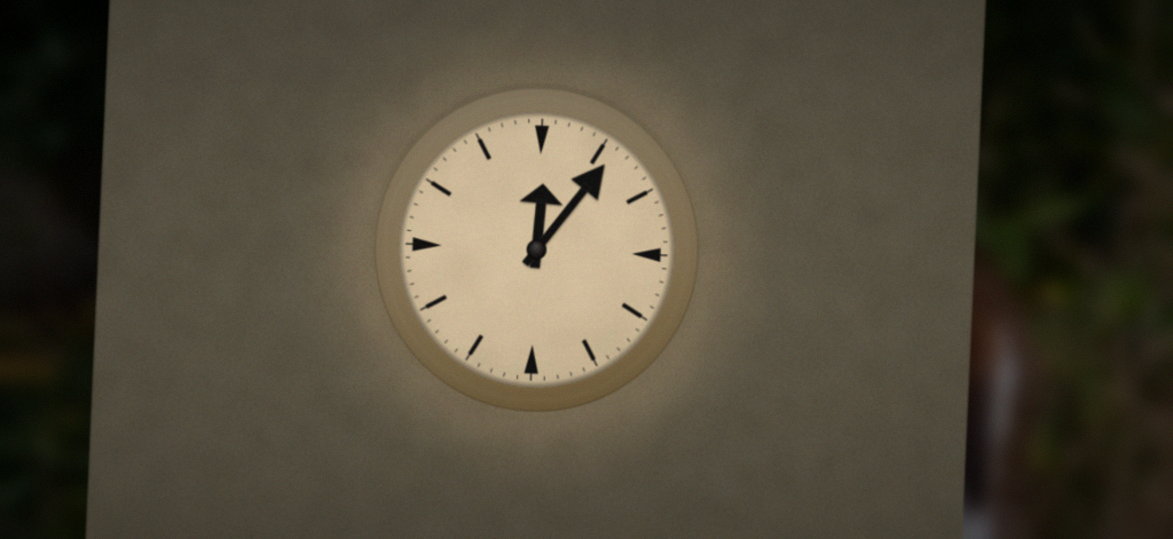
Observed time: 12h06
